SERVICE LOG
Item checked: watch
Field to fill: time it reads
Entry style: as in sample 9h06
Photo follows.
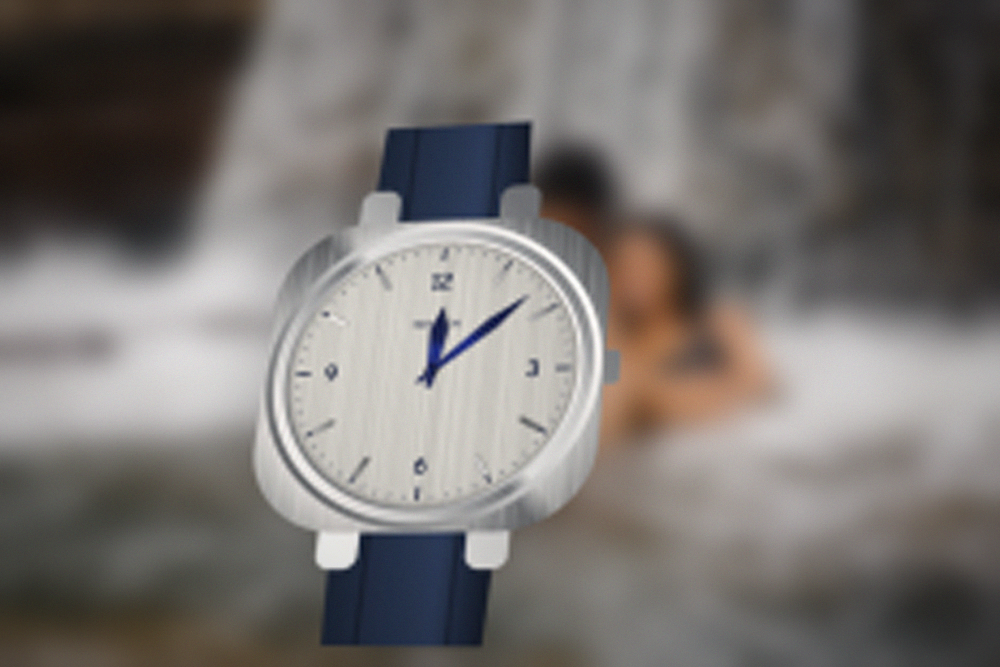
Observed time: 12h08
